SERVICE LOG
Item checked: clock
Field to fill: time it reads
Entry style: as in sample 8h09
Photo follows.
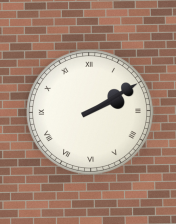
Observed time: 2h10
